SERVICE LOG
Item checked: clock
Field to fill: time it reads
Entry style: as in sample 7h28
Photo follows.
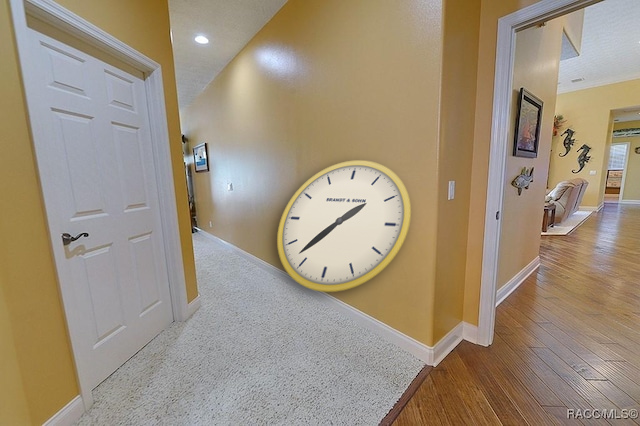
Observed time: 1h37
